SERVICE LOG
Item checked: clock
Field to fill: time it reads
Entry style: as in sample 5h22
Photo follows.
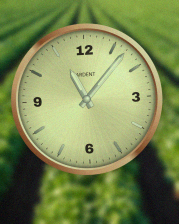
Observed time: 11h07
